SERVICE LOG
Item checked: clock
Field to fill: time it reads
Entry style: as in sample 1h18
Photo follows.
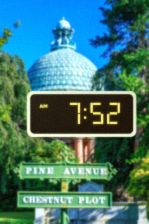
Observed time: 7h52
